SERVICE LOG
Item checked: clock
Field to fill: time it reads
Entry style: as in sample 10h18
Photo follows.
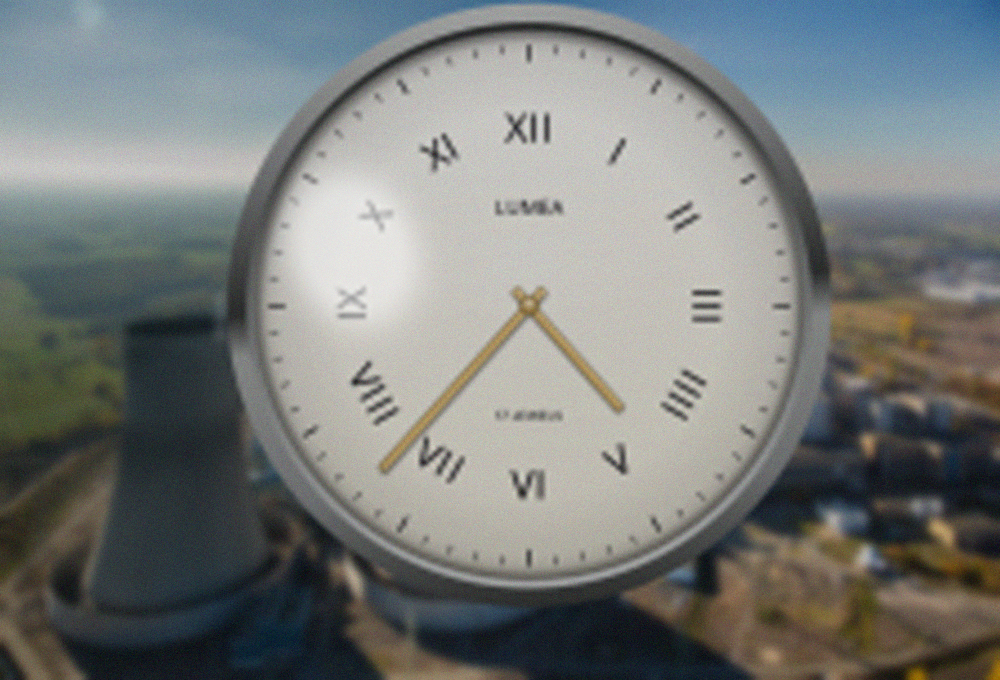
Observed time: 4h37
